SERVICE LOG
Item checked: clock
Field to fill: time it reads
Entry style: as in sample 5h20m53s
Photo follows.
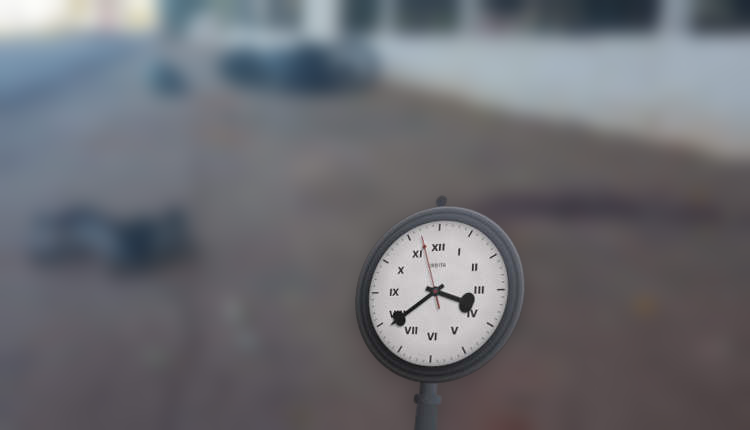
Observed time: 3h38m57s
